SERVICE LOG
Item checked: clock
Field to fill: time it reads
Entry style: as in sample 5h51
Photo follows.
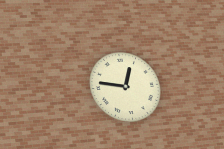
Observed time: 12h47
